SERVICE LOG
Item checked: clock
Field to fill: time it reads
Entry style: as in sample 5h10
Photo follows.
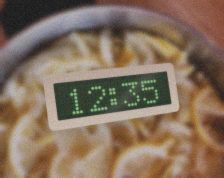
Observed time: 12h35
